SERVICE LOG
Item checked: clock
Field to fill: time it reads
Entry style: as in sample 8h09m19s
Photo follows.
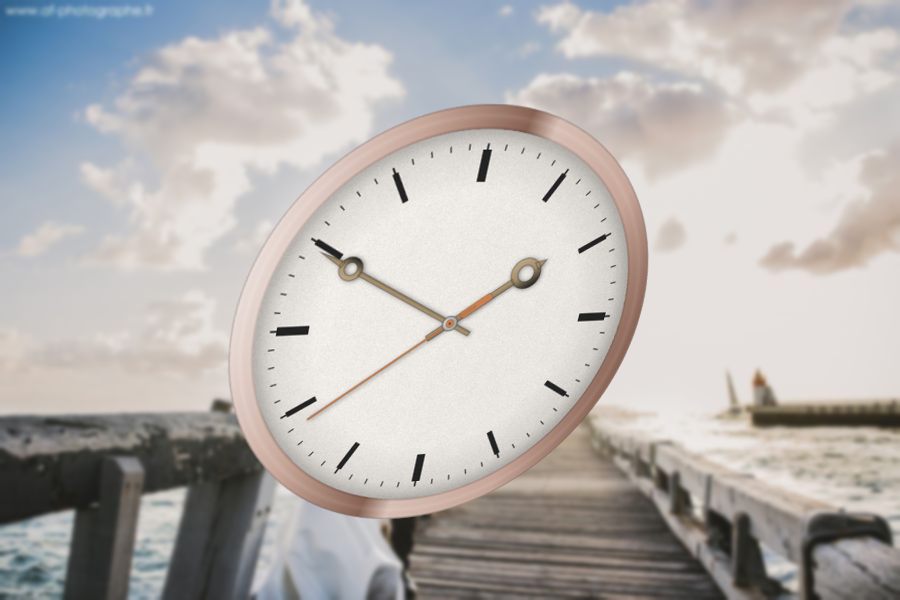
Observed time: 1h49m39s
